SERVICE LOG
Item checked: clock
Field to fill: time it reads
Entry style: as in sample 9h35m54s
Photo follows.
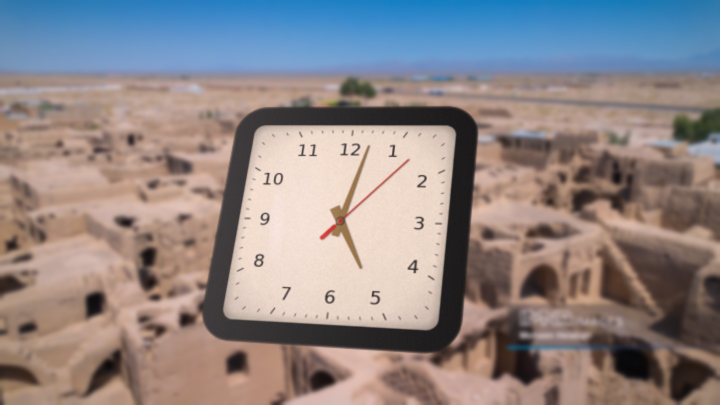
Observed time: 5h02m07s
